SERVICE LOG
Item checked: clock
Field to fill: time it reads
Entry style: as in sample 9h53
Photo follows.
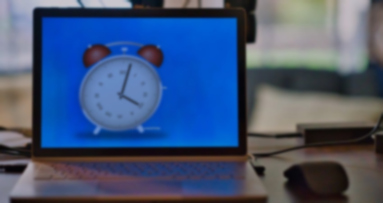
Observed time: 4h02
